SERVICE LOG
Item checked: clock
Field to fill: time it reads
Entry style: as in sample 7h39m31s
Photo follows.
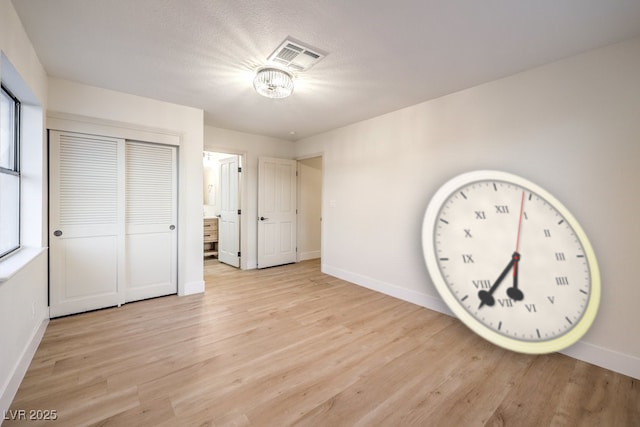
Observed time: 6h38m04s
